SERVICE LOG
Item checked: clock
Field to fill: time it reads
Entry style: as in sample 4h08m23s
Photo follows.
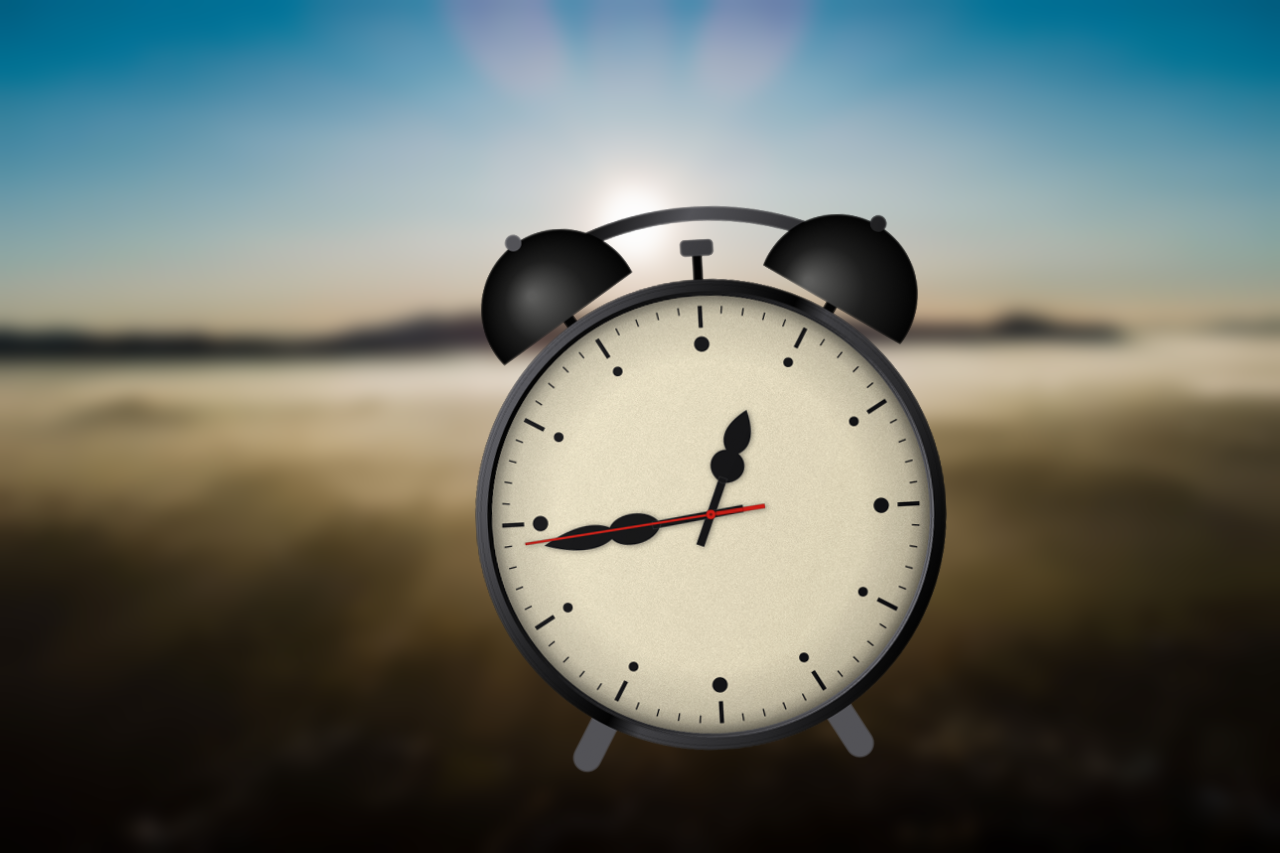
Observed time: 12h43m44s
